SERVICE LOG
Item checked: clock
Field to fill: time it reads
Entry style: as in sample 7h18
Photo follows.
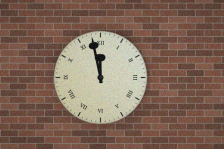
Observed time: 11h58
